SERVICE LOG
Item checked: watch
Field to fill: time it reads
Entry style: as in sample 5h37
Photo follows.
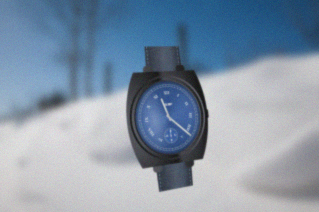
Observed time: 11h22
